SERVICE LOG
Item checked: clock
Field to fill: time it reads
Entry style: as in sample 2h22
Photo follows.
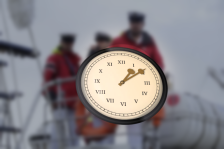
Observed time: 1h09
